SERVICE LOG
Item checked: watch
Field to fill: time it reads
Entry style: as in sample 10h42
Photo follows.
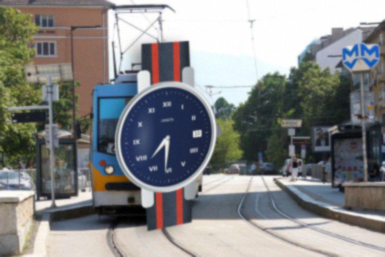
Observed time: 7h31
